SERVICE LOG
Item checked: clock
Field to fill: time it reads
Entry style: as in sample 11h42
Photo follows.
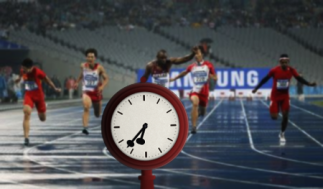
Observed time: 6h37
